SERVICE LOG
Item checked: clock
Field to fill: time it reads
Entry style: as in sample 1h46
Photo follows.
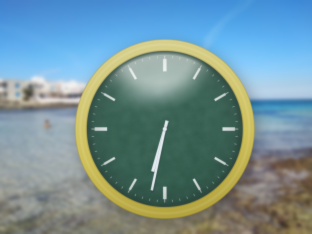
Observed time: 6h32
